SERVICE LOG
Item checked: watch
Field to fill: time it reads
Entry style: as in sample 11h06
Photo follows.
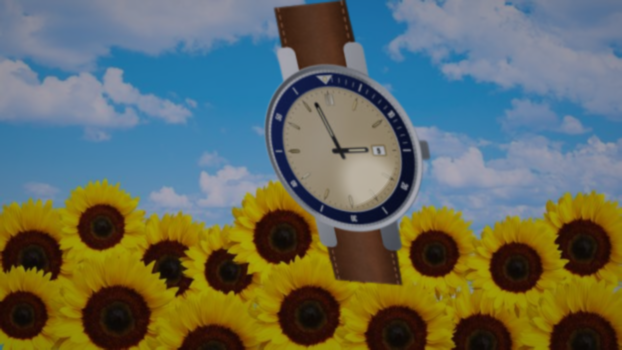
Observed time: 2h57
